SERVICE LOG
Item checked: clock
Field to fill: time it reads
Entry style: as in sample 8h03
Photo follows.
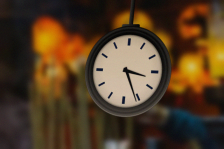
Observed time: 3h26
